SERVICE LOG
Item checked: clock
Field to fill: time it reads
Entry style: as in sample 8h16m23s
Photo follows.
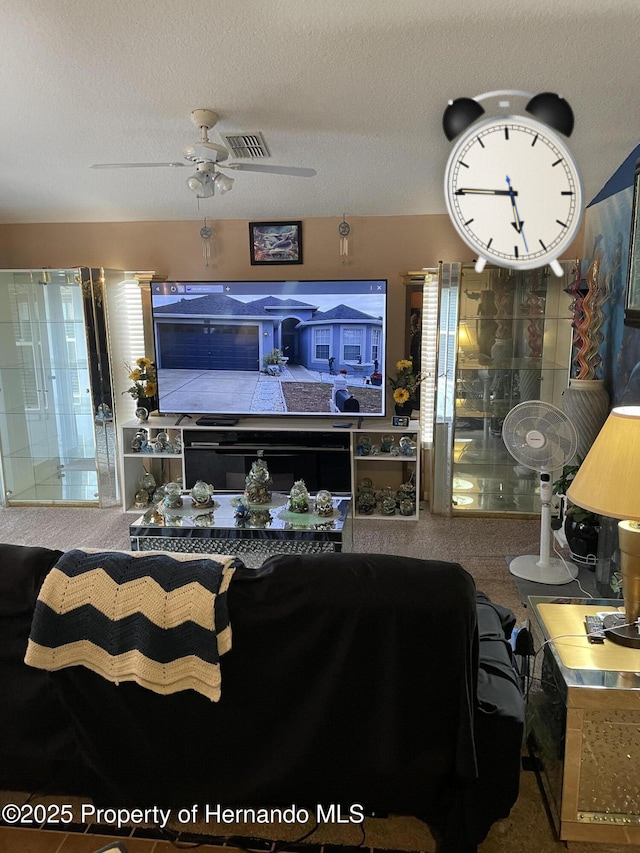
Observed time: 5h45m28s
